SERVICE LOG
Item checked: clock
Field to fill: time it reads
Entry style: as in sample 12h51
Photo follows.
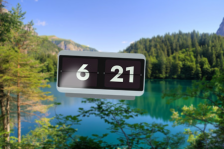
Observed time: 6h21
